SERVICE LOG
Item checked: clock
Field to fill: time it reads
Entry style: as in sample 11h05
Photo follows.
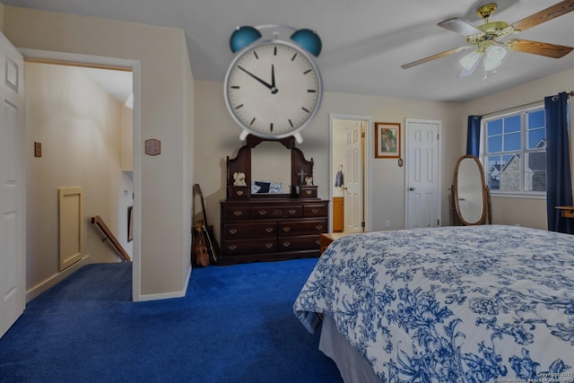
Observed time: 11h50
